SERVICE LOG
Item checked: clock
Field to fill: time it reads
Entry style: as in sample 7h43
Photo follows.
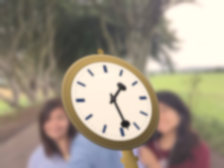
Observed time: 1h28
